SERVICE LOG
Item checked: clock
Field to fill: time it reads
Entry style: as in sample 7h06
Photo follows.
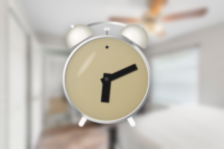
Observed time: 6h11
